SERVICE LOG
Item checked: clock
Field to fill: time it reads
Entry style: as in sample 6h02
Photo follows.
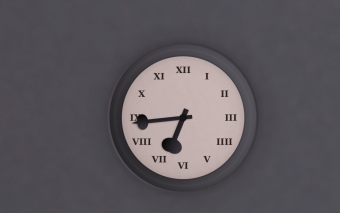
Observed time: 6h44
